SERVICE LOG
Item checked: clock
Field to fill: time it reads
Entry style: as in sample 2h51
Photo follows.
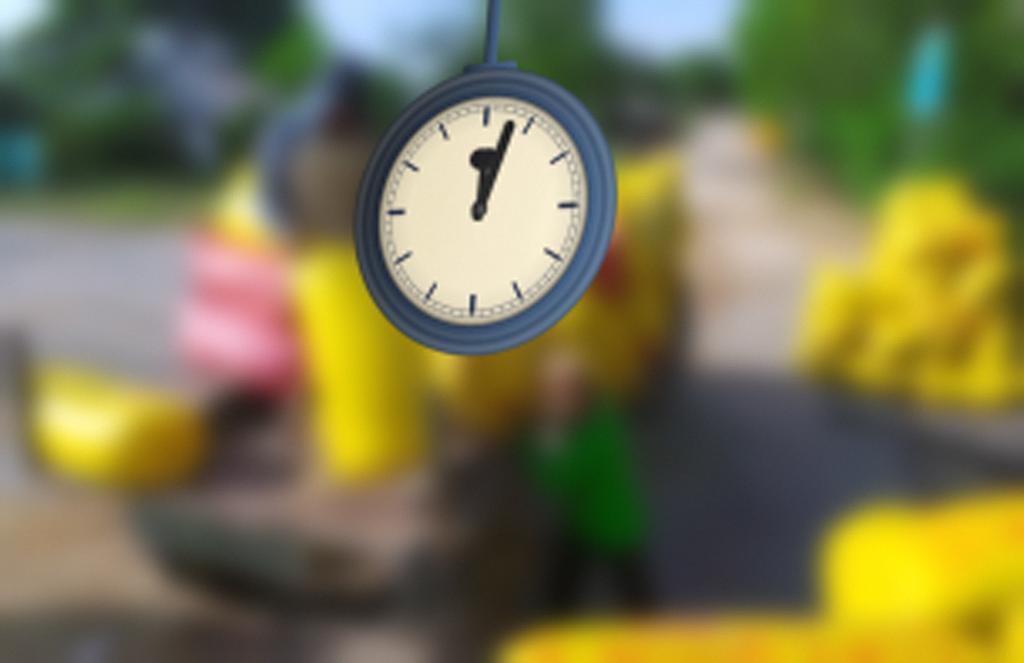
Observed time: 12h03
